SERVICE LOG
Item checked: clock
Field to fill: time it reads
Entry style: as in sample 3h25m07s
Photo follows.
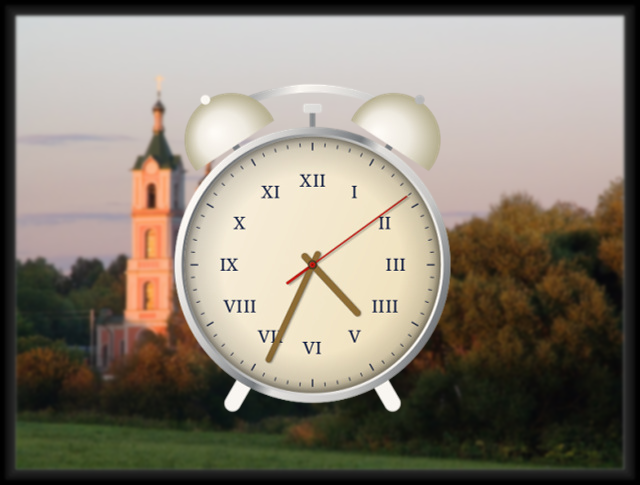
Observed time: 4h34m09s
